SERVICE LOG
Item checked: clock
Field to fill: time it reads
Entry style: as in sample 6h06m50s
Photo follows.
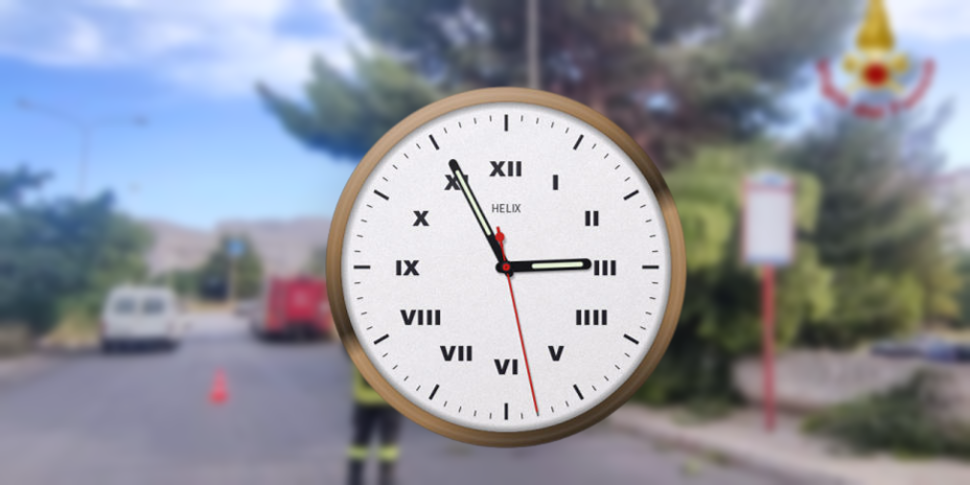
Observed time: 2h55m28s
